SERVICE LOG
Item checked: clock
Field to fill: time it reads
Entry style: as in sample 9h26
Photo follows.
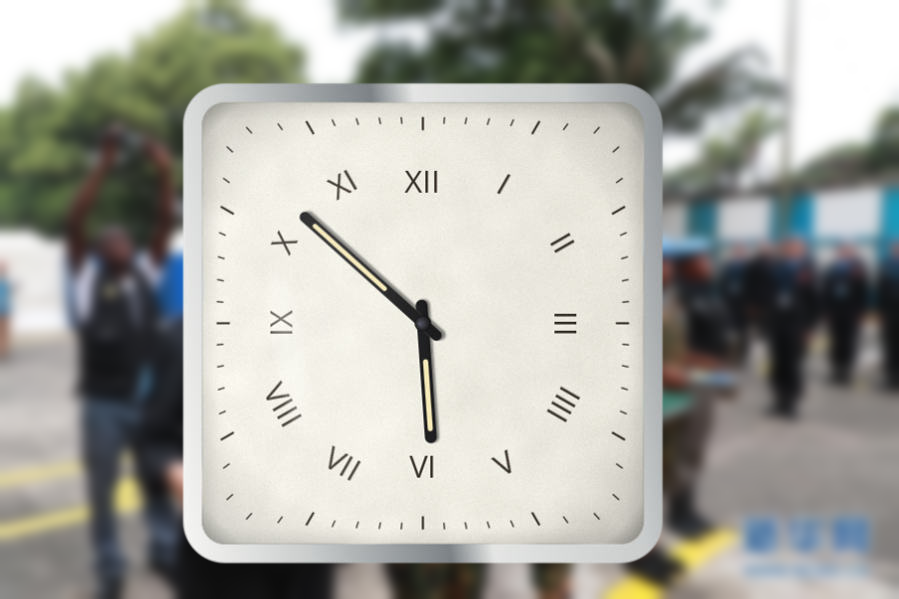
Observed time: 5h52
